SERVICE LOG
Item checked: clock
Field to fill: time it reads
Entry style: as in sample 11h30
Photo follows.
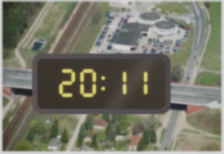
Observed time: 20h11
